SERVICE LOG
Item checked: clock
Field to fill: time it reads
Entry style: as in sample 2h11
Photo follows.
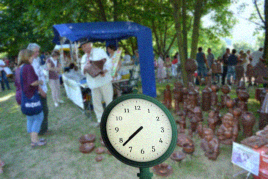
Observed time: 7h38
